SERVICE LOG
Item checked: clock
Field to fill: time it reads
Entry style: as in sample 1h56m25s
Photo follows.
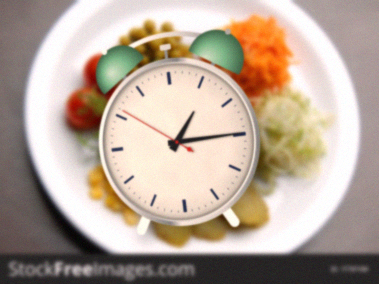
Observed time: 1h14m51s
